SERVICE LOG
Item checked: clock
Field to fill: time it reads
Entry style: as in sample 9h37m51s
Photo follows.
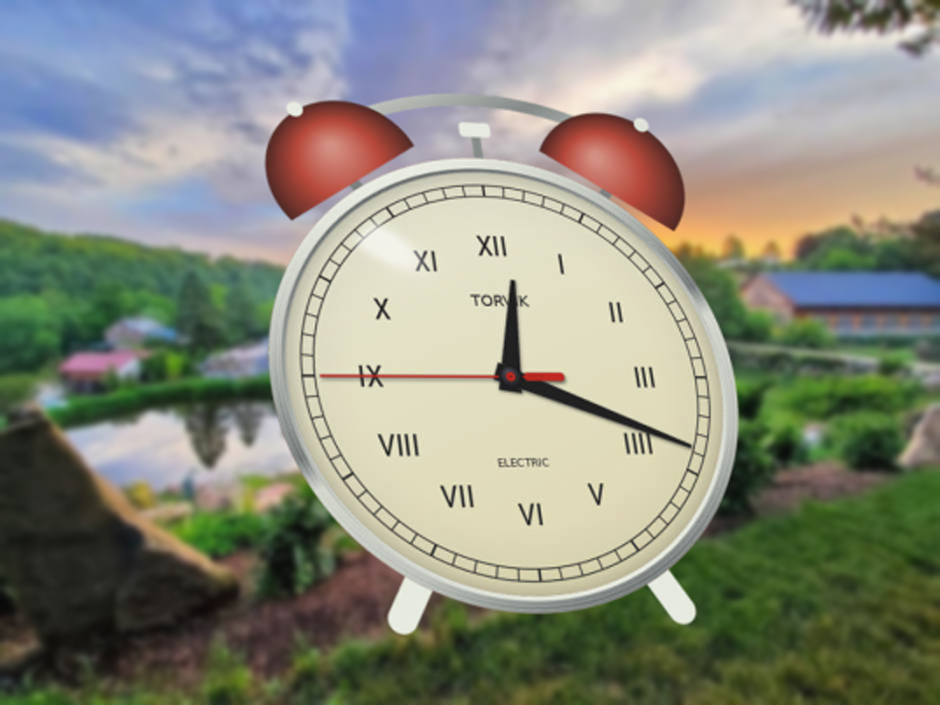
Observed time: 12h18m45s
